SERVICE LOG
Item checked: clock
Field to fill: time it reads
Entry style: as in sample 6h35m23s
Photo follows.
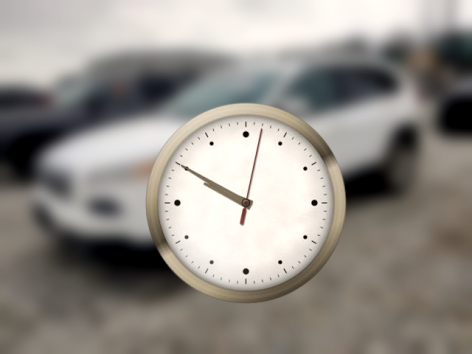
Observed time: 9h50m02s
